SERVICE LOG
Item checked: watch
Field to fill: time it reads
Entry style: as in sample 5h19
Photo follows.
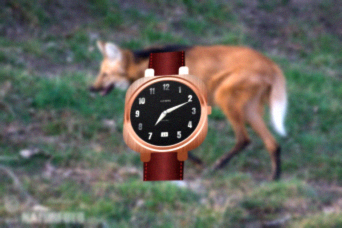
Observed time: 7h11
